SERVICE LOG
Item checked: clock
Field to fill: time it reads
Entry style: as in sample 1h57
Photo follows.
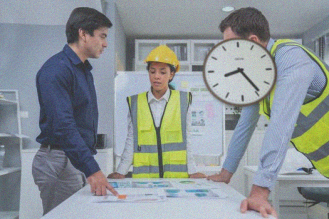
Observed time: 8h24
